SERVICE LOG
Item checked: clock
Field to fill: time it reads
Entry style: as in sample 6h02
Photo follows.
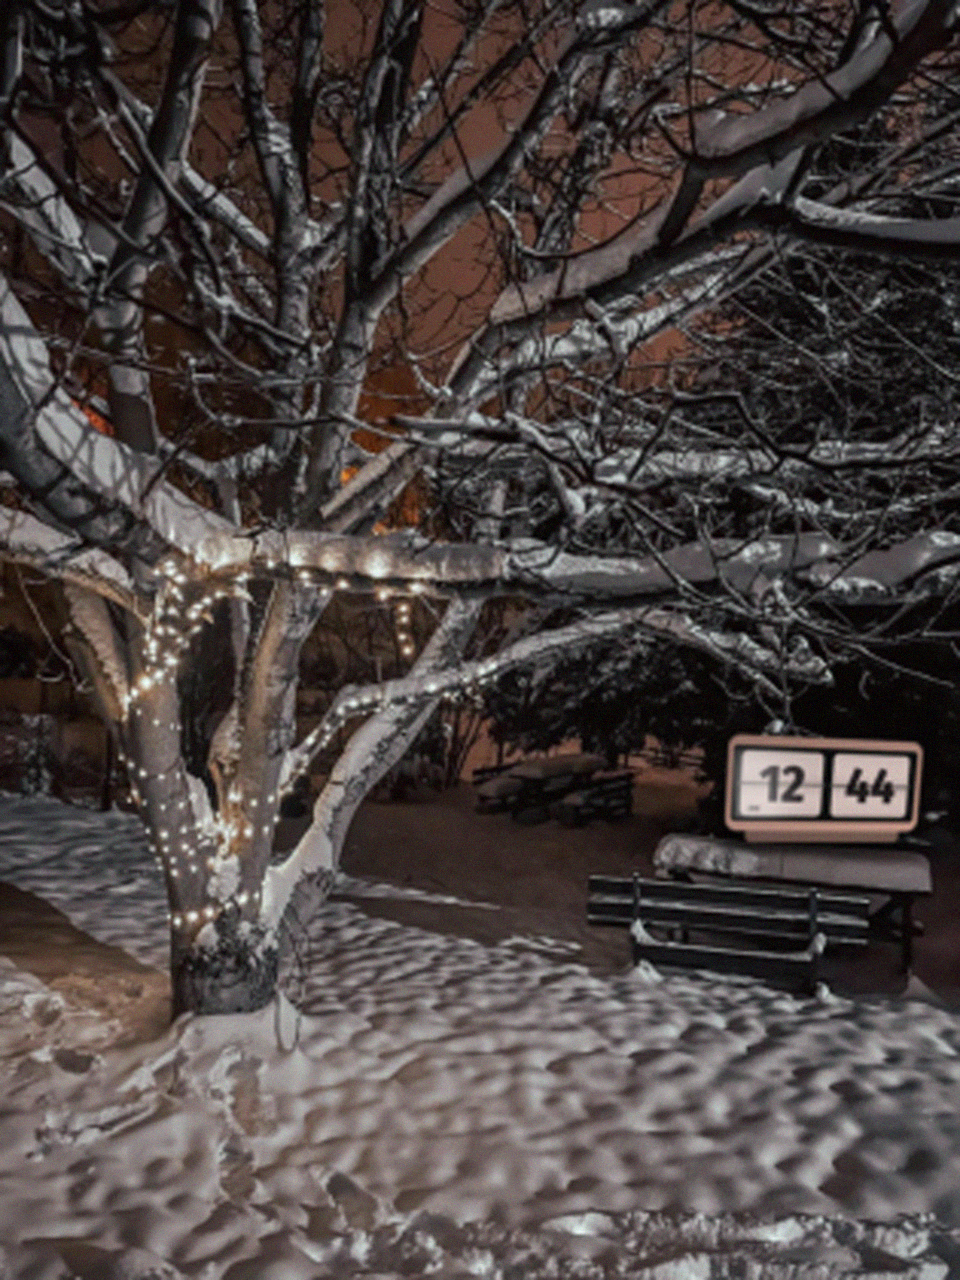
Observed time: 12h44
